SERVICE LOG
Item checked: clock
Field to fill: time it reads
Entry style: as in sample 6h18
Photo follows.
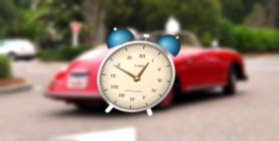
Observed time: 12h49
